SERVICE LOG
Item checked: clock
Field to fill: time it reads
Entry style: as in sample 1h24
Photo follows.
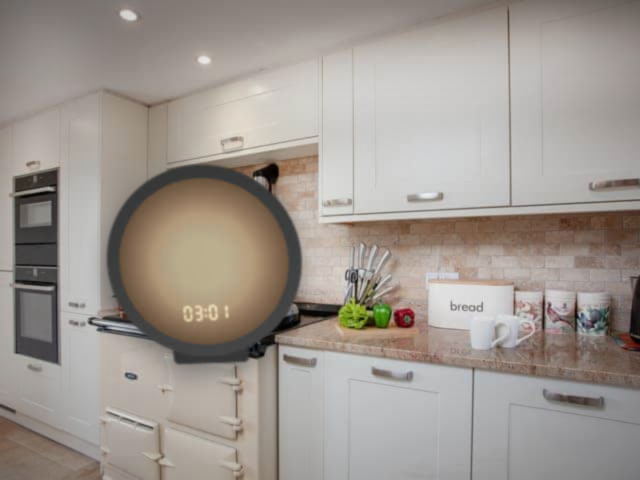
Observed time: 3h01
